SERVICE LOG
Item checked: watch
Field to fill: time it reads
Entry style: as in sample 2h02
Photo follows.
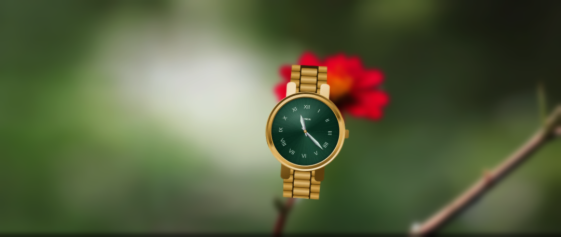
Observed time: 11h22
